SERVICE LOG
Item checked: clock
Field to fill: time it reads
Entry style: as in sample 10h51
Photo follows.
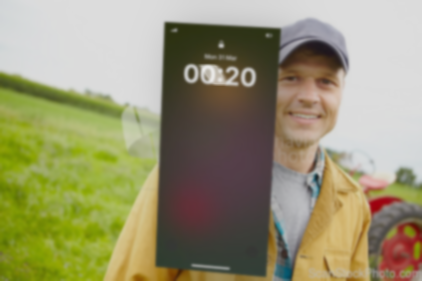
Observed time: 0h20
